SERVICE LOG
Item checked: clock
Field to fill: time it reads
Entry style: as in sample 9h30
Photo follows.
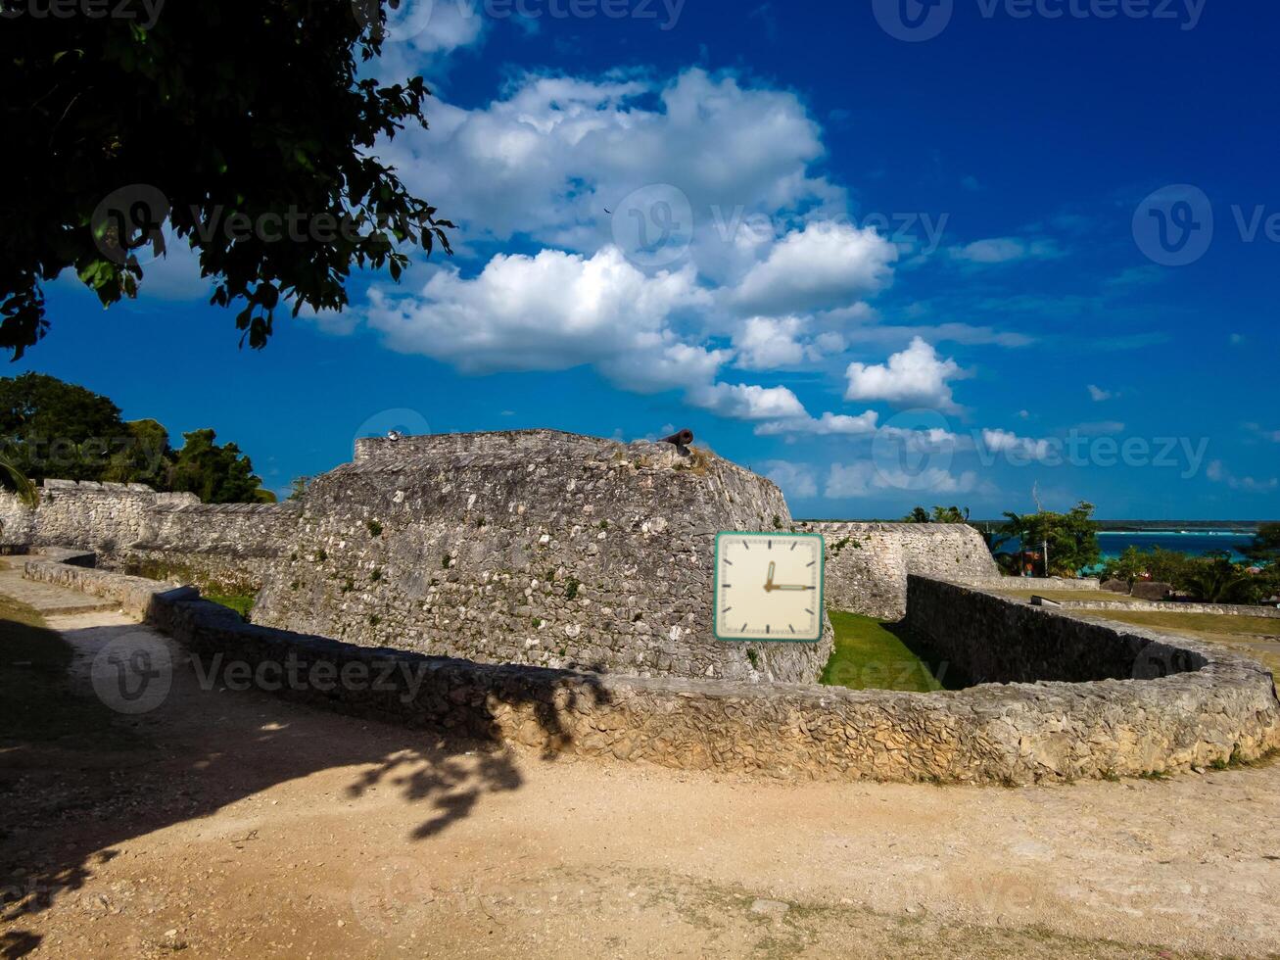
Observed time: 12h15
